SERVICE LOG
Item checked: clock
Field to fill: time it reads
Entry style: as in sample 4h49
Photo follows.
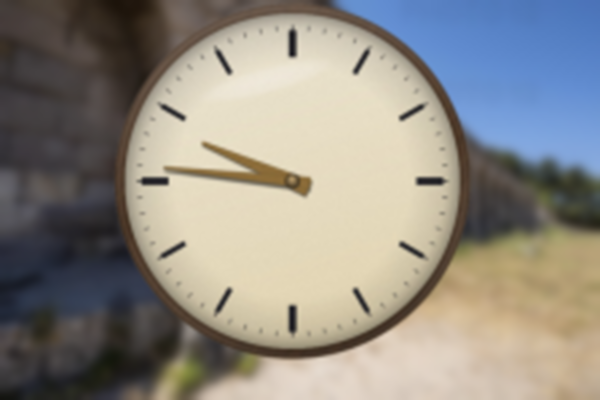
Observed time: 9h46
